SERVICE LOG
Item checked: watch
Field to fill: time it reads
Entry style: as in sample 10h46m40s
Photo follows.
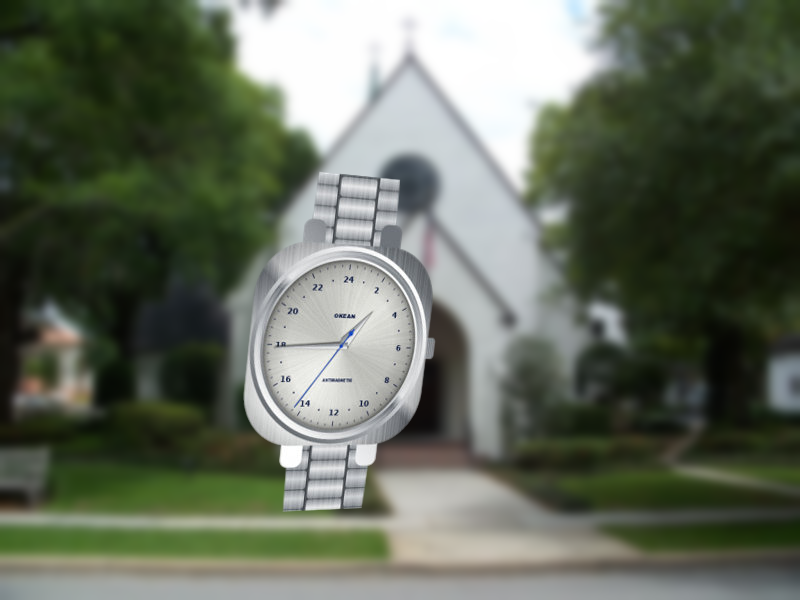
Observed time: 2h44m36s
